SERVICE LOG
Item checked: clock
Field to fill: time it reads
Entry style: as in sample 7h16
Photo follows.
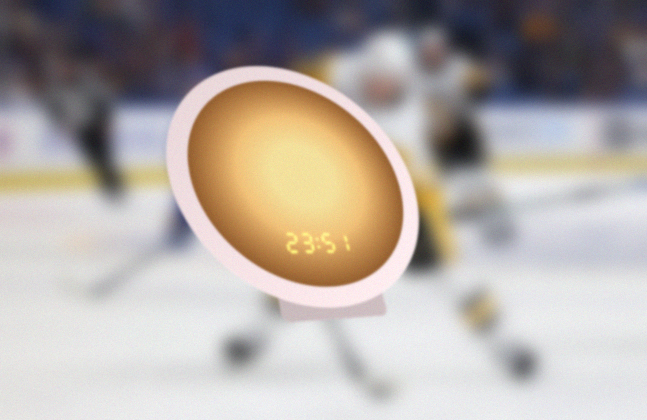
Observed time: 23h51
